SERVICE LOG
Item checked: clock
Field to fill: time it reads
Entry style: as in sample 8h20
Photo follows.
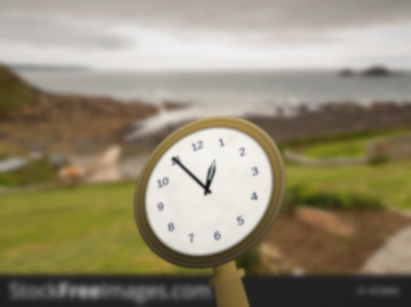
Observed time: 12h55
